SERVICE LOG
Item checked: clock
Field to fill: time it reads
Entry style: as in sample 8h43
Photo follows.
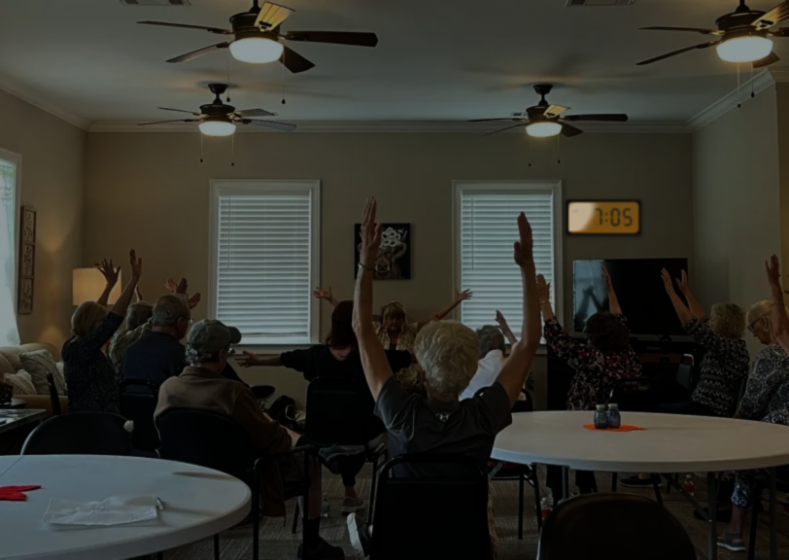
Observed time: 7h05
